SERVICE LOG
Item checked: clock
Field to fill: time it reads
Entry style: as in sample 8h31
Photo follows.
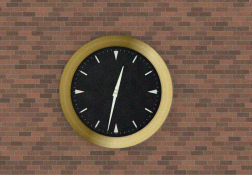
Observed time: 12h32
